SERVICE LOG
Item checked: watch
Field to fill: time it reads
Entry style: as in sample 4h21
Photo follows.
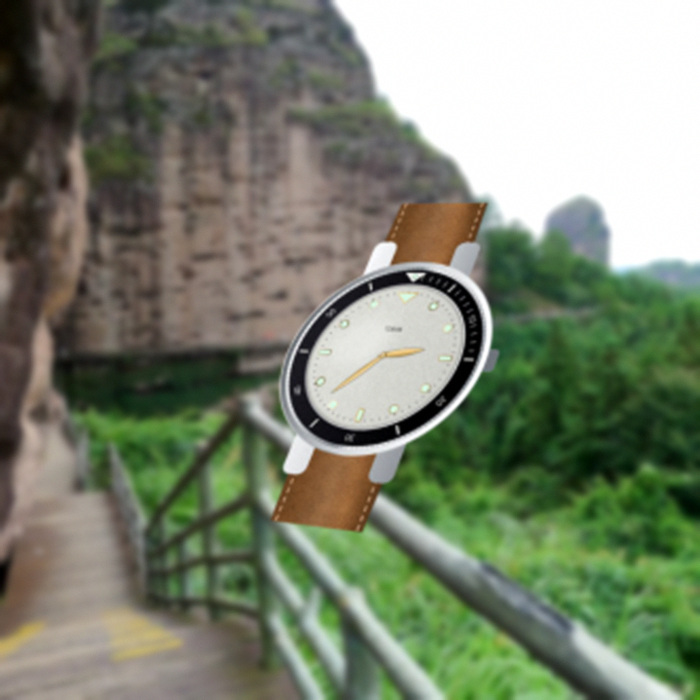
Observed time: 2h37
